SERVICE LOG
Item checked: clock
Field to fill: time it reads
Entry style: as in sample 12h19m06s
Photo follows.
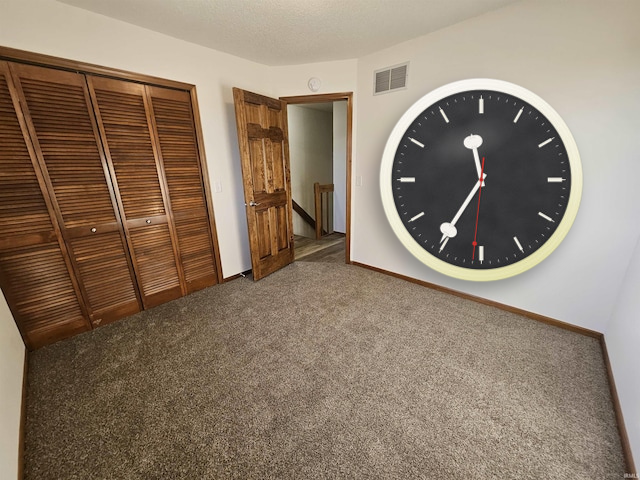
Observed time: 11h35m31s
